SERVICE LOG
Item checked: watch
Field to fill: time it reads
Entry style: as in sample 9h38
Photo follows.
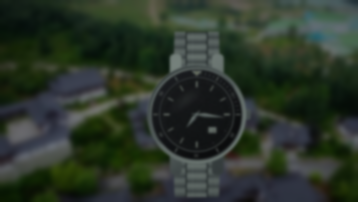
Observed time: 7h16
